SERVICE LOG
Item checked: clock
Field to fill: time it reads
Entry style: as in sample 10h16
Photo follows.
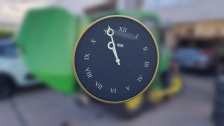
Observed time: 10h56
